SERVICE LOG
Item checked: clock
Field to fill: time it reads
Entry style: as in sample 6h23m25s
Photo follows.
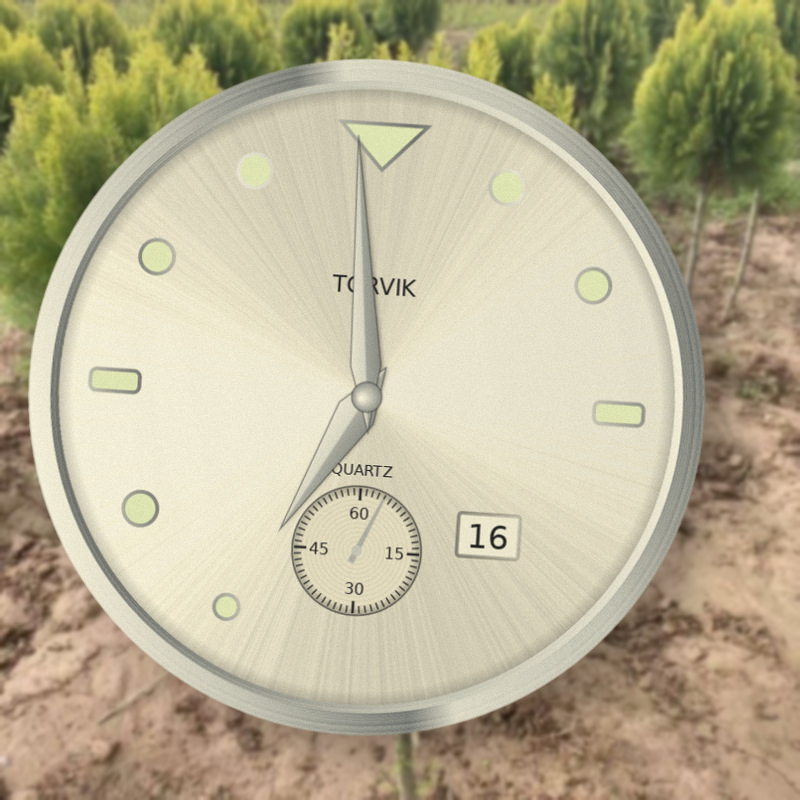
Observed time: 6h59m04s
